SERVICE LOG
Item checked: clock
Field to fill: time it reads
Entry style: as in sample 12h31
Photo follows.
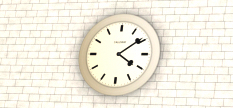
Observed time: 4h09
